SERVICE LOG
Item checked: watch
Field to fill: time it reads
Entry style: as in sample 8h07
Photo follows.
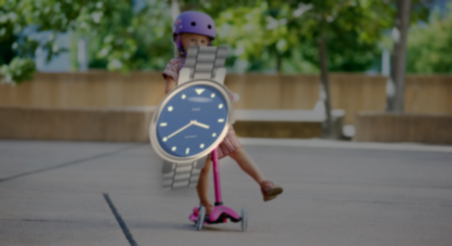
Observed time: 3h40
